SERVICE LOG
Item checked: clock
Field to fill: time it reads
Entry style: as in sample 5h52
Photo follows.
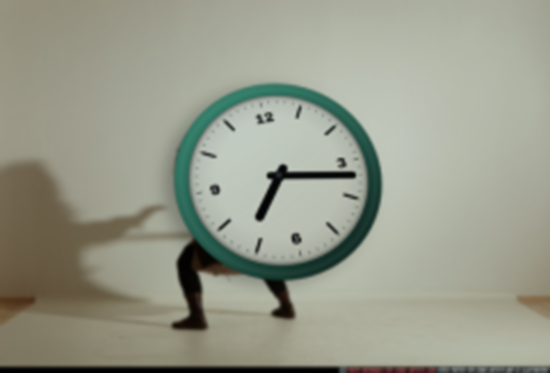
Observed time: 7h17
